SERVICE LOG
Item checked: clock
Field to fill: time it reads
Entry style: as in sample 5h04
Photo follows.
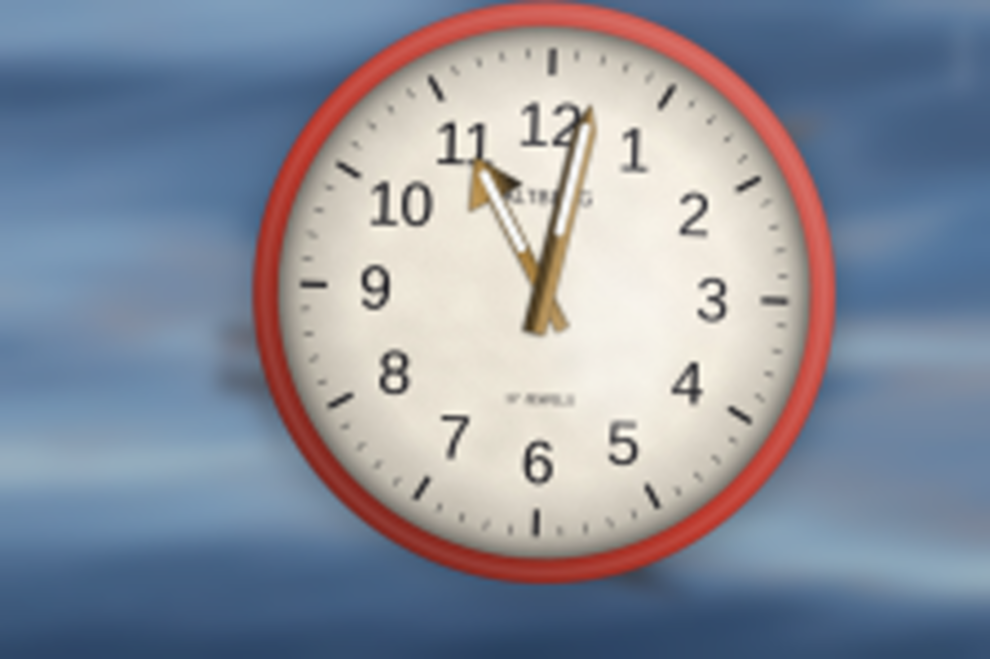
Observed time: 11h02
